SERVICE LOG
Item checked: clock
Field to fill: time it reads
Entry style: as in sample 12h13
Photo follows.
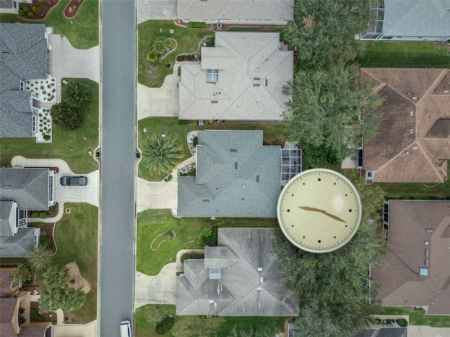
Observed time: 9h19
